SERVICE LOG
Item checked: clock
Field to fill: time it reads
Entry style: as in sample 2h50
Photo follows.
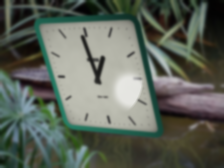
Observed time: 12h59
